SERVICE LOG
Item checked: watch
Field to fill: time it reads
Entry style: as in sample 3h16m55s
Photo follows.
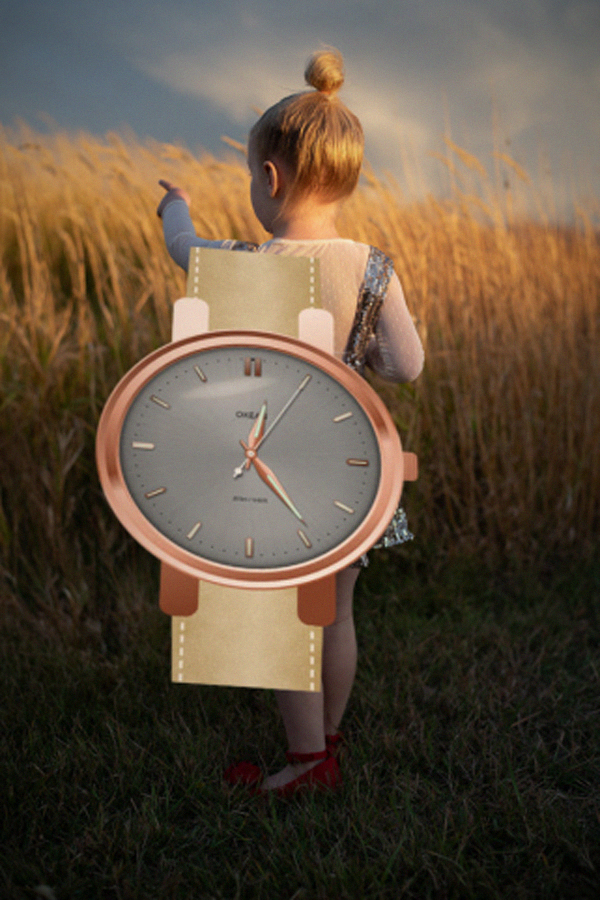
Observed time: 12h24m05s
